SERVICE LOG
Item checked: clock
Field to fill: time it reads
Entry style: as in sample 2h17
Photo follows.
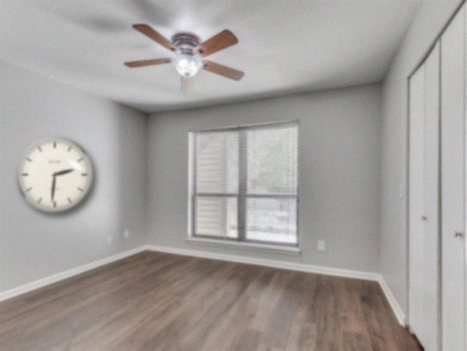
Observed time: 2h31
